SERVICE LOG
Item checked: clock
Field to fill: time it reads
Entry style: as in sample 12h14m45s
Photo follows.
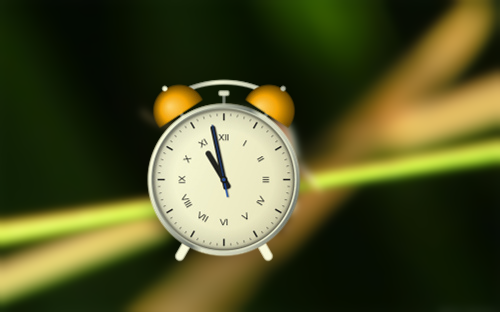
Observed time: 10h57m58s
